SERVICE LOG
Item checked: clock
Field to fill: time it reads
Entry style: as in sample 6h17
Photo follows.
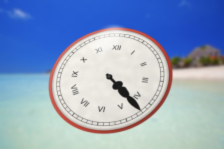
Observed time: 4h22
